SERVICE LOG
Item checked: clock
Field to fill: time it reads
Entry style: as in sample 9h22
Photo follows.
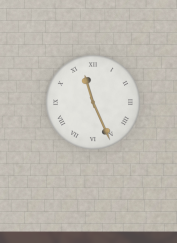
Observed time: 11h26
